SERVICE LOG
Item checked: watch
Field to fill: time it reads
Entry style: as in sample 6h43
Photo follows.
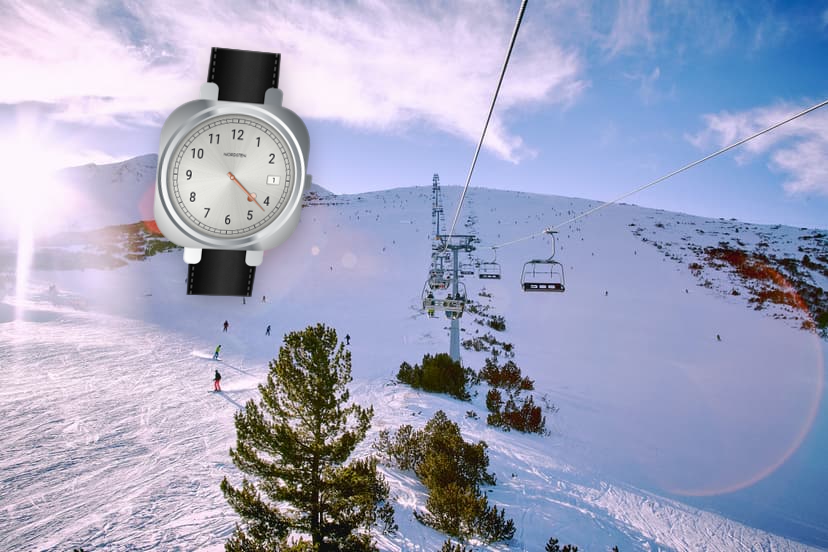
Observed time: 4h22
